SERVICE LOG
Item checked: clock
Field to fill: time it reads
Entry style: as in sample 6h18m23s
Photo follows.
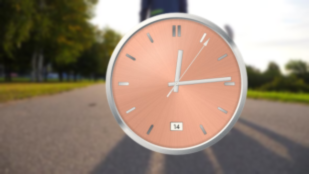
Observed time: 12h14m06s
